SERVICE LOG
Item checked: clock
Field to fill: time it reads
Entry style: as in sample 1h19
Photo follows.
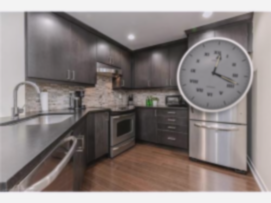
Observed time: 12h18
